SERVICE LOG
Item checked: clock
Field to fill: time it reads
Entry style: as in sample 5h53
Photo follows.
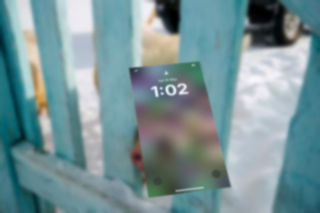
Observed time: 1h02
